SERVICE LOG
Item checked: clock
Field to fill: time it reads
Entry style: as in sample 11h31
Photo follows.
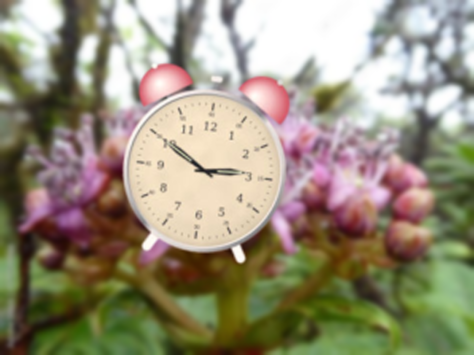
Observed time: 2h50
